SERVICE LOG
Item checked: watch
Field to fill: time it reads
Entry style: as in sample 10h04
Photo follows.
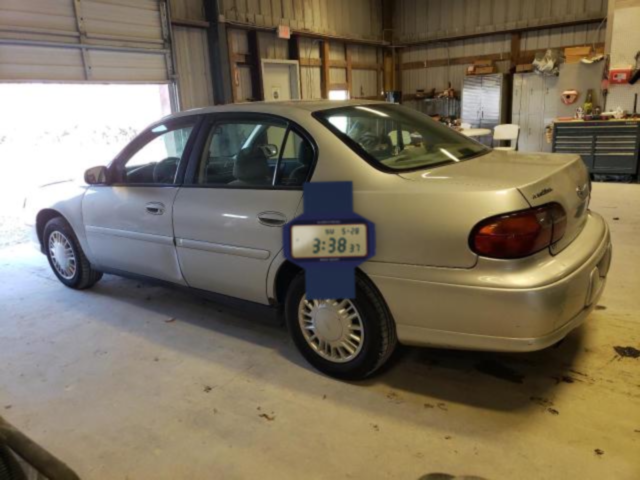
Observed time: 3h38
